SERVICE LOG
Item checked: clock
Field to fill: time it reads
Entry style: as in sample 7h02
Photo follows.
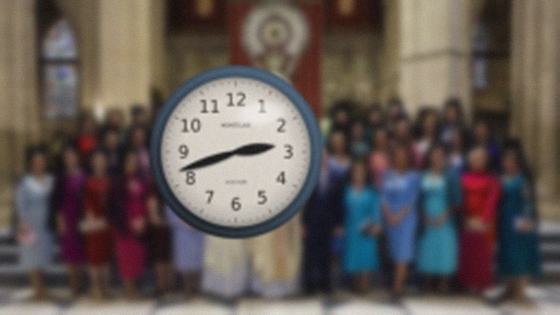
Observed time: 2h42
